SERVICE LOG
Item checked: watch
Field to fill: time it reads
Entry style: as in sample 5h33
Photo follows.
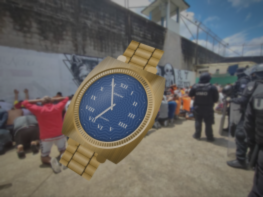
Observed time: 6h55
